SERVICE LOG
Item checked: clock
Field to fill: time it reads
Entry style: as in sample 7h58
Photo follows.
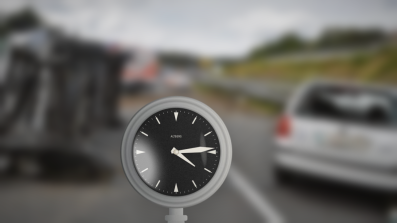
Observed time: 4h14
